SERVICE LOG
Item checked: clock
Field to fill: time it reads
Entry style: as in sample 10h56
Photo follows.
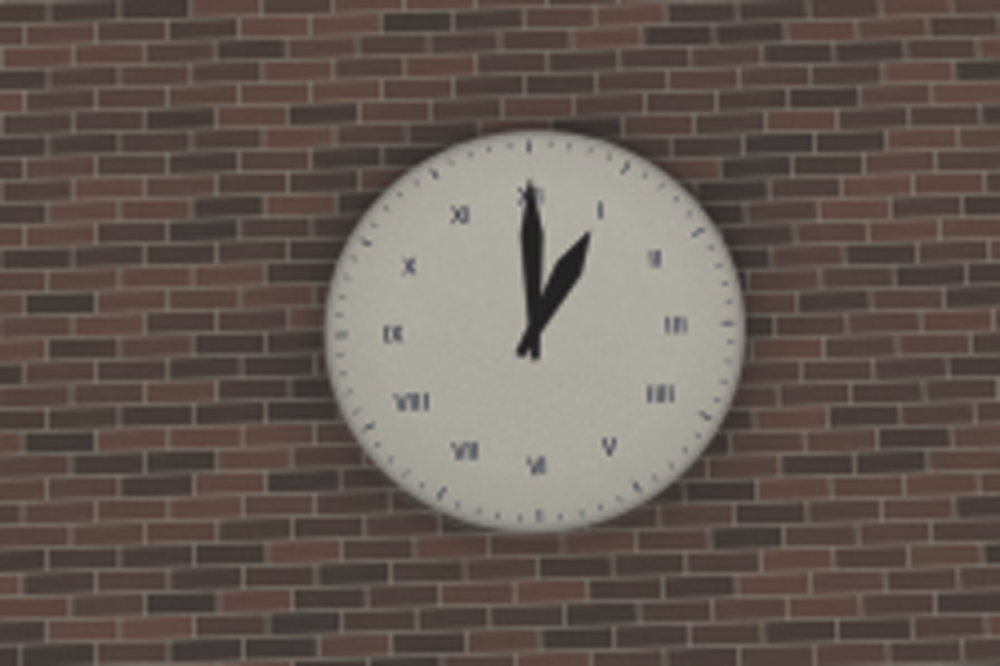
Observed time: 1h00
